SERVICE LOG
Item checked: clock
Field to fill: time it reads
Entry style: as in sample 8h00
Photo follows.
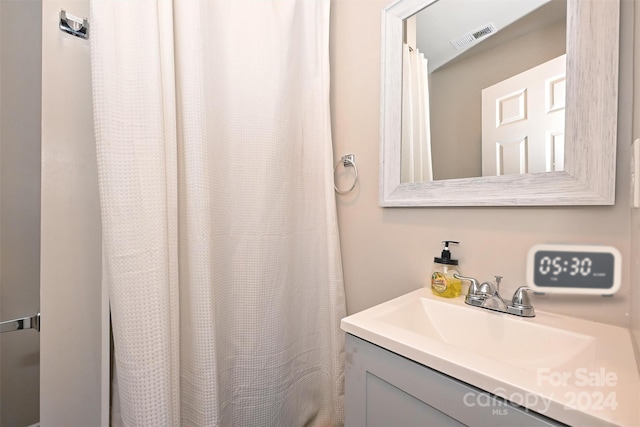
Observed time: 5h30
